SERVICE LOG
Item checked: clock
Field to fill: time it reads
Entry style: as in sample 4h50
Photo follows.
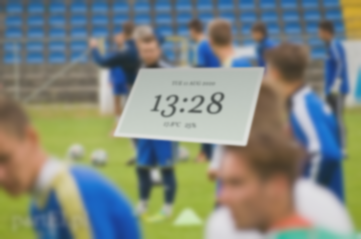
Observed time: 13h28
